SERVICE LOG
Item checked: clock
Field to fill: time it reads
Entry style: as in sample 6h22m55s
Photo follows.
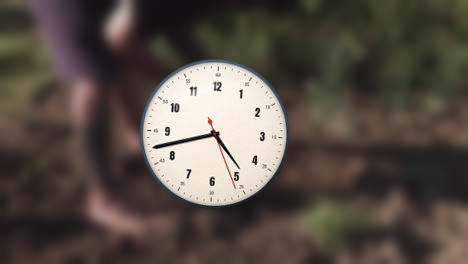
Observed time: 4h42m26s
